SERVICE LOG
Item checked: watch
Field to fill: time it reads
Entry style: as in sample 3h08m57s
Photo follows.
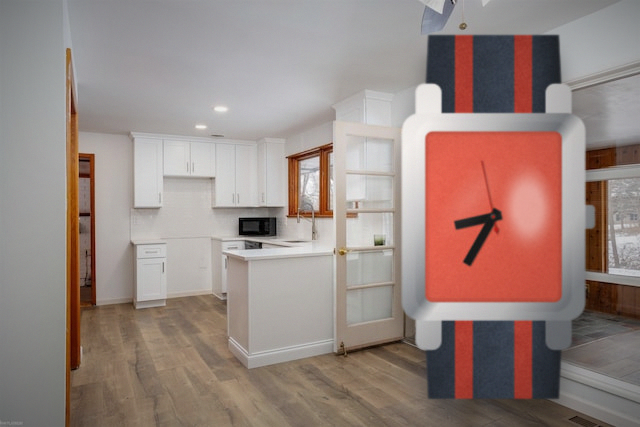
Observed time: 8h34m58s
